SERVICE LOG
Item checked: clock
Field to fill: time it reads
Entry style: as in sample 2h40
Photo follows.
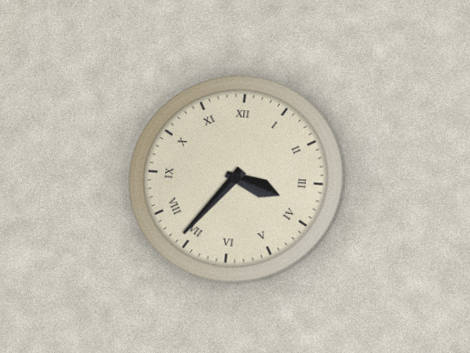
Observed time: 3h36
